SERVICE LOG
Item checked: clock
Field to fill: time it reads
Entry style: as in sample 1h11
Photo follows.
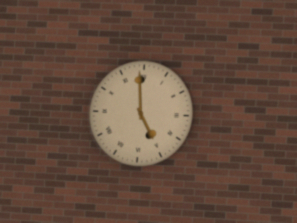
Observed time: 4h59
